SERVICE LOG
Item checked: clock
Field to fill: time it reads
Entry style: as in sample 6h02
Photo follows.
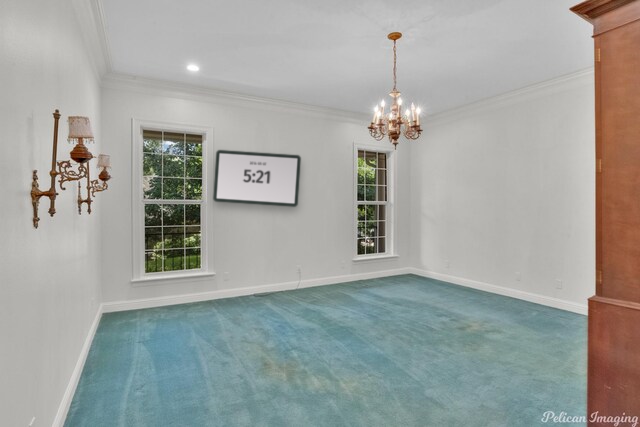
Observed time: 5h21
